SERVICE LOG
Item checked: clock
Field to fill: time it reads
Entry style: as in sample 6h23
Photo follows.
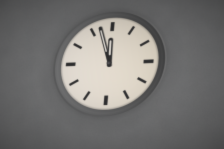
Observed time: 11h57
